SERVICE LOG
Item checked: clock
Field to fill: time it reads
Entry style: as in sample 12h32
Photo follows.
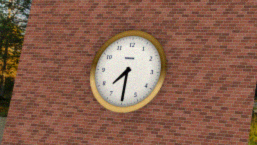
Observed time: 7h30
